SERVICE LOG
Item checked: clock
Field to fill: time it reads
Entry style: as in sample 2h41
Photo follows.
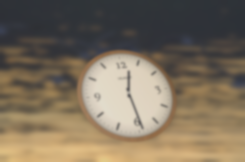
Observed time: 12h29
